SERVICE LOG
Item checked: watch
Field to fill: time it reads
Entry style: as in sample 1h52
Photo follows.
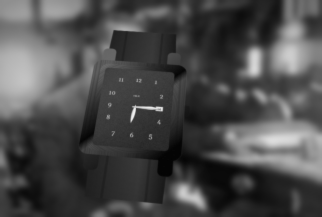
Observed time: 6h15
